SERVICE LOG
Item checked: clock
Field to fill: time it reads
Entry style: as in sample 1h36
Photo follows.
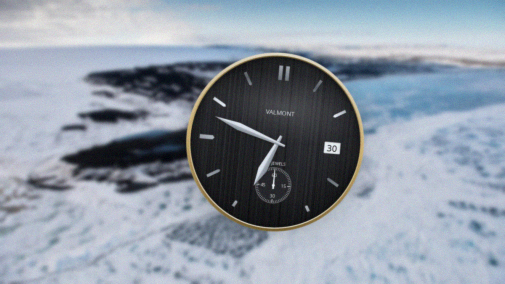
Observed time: 6h48
